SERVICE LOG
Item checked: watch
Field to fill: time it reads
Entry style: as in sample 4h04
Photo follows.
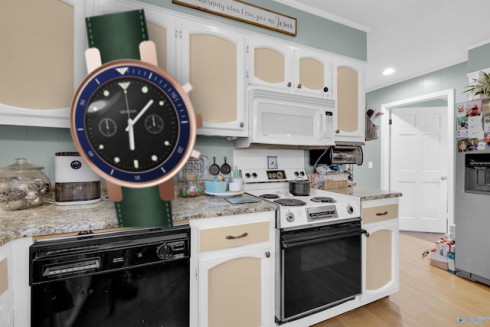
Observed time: 6h08
